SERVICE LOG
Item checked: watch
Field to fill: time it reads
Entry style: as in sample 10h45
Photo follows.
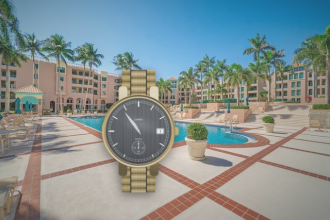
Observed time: 10h54
